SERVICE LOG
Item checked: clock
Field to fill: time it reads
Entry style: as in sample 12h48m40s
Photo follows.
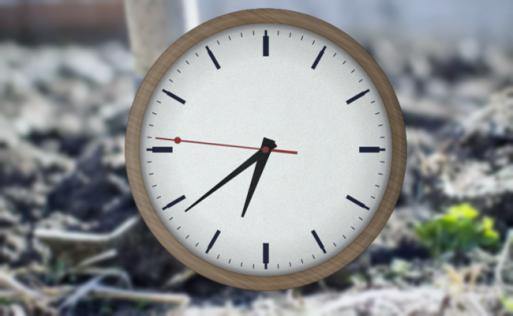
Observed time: 6h38m46s
